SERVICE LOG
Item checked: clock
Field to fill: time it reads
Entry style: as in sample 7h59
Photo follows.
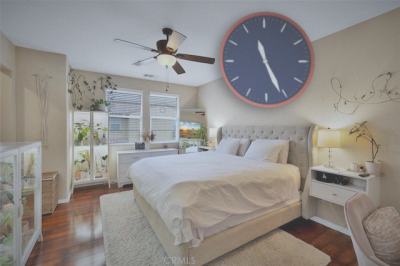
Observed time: 11h26
